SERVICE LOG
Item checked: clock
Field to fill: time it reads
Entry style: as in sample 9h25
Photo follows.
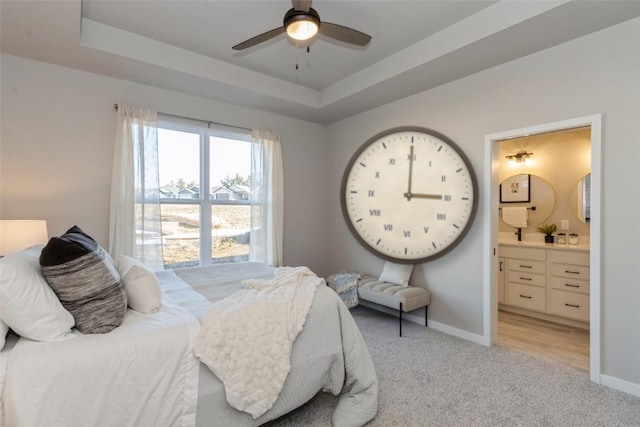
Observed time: 3h00
